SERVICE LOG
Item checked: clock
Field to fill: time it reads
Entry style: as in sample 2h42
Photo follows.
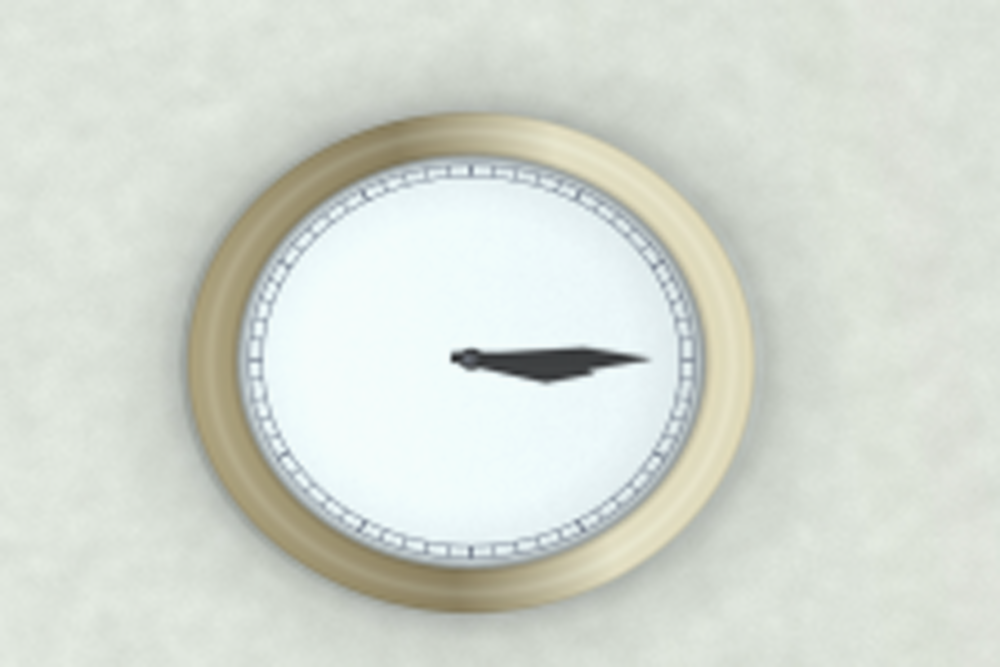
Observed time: 3h15
